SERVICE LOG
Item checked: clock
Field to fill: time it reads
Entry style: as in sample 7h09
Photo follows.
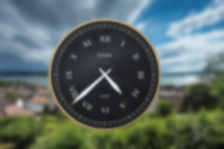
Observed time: 4h38
